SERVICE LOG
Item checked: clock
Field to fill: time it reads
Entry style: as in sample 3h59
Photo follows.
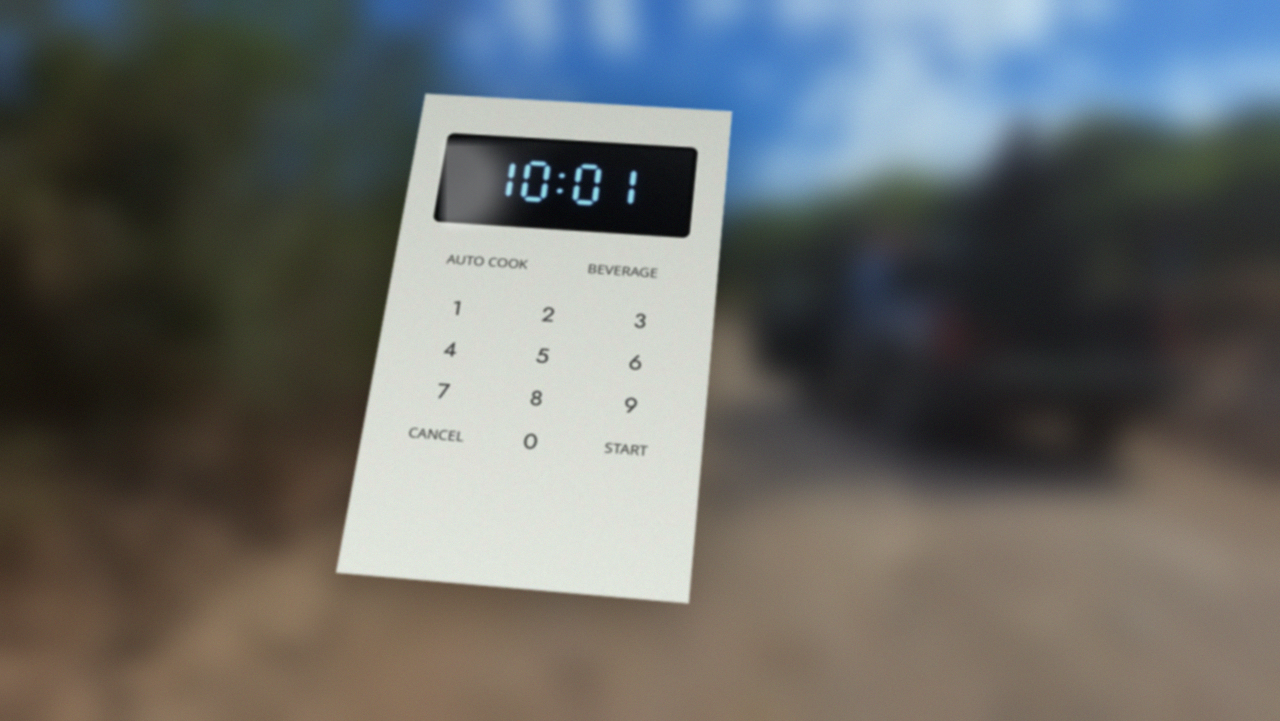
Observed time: 10h01
